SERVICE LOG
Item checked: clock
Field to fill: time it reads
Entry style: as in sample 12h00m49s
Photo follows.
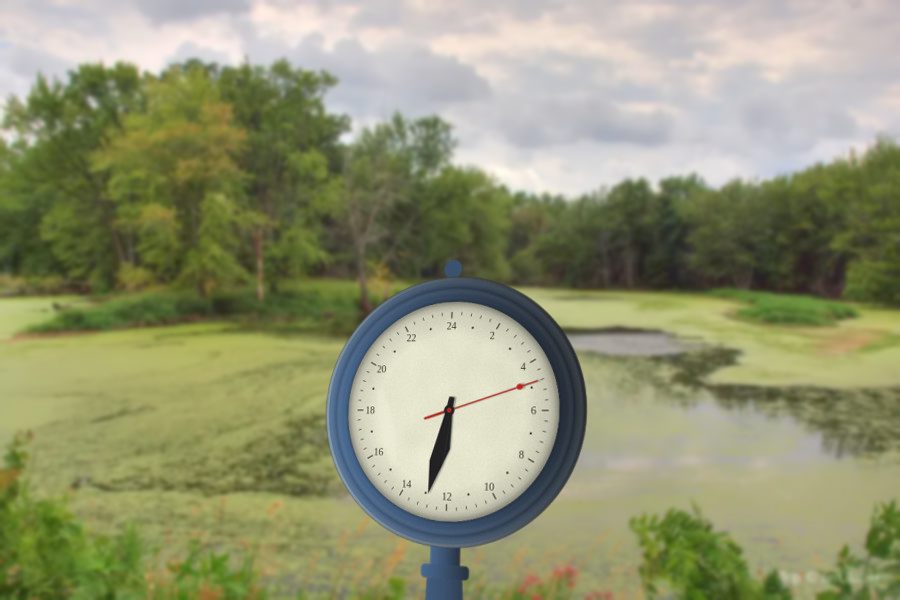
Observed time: 12h32m12s
